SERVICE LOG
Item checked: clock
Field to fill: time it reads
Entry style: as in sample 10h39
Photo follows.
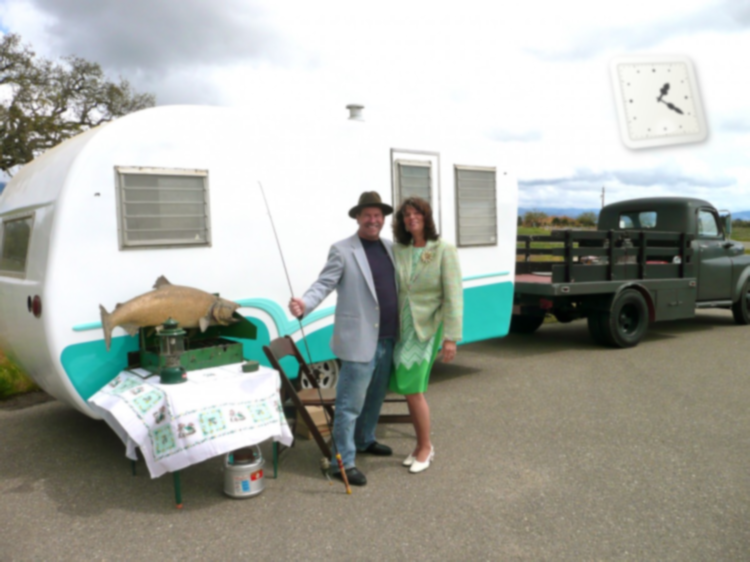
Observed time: 1h21
